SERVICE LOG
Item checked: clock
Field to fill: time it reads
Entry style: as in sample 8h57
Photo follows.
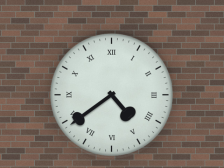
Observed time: 4h39
